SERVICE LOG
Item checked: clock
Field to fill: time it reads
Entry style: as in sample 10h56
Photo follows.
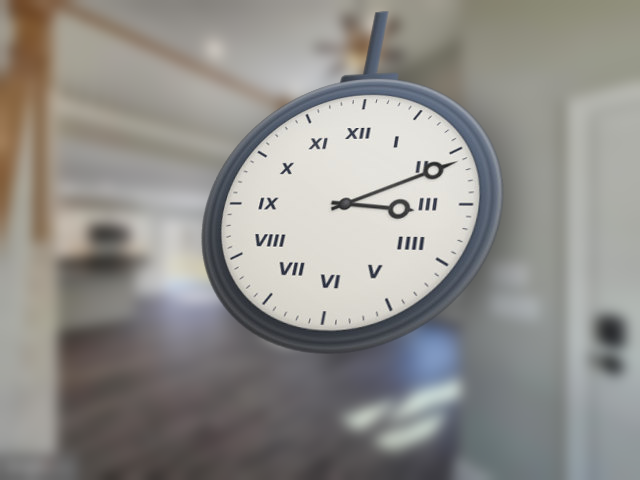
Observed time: 3h11
